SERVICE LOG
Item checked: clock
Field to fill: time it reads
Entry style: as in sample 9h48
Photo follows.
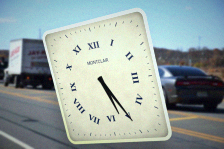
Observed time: 5h25
